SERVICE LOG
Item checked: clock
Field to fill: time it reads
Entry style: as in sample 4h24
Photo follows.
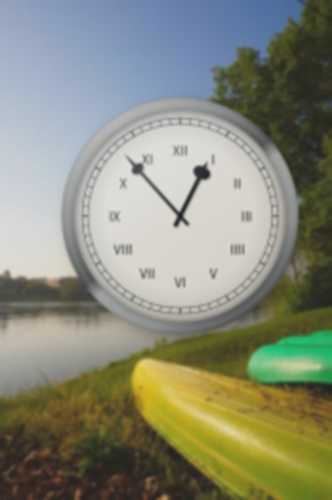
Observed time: 12h53
